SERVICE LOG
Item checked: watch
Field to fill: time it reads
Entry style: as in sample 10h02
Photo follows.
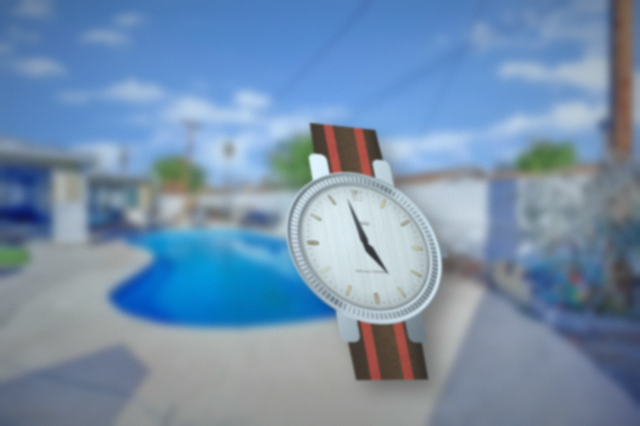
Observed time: 4h58
